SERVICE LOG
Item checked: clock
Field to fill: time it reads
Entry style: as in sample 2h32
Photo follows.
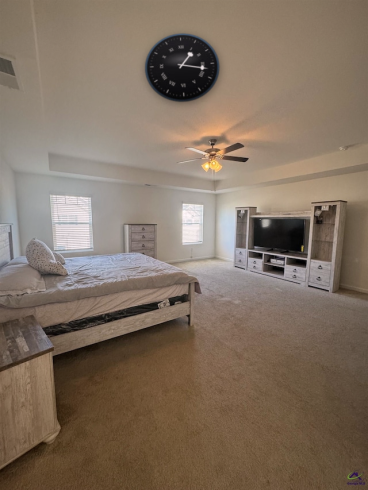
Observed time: 1h17
